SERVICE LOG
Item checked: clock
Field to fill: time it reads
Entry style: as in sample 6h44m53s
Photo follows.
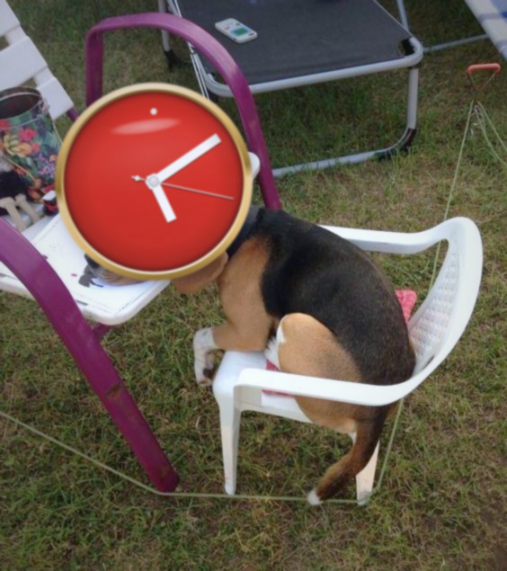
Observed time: 5h09m17s
